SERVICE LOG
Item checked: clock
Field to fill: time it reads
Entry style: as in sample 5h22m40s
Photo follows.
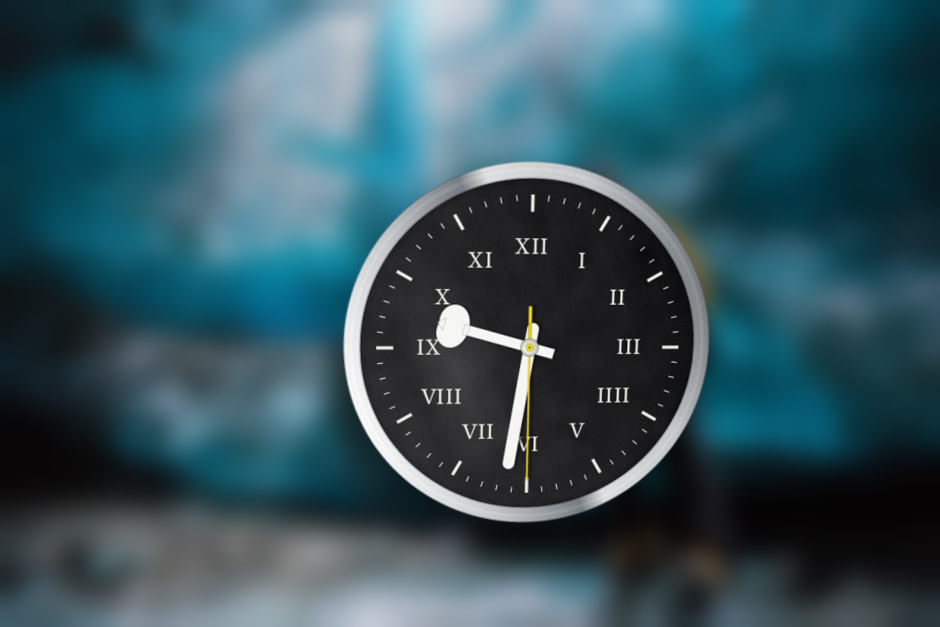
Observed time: 9h31m30s
